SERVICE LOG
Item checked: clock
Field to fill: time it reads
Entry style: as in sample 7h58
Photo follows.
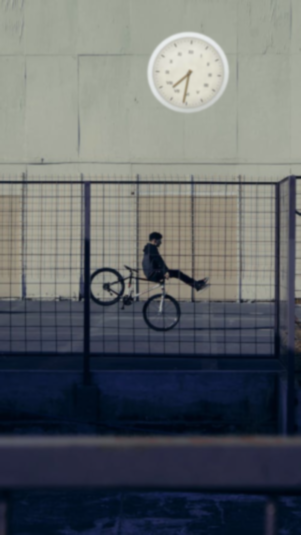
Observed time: 7h31
